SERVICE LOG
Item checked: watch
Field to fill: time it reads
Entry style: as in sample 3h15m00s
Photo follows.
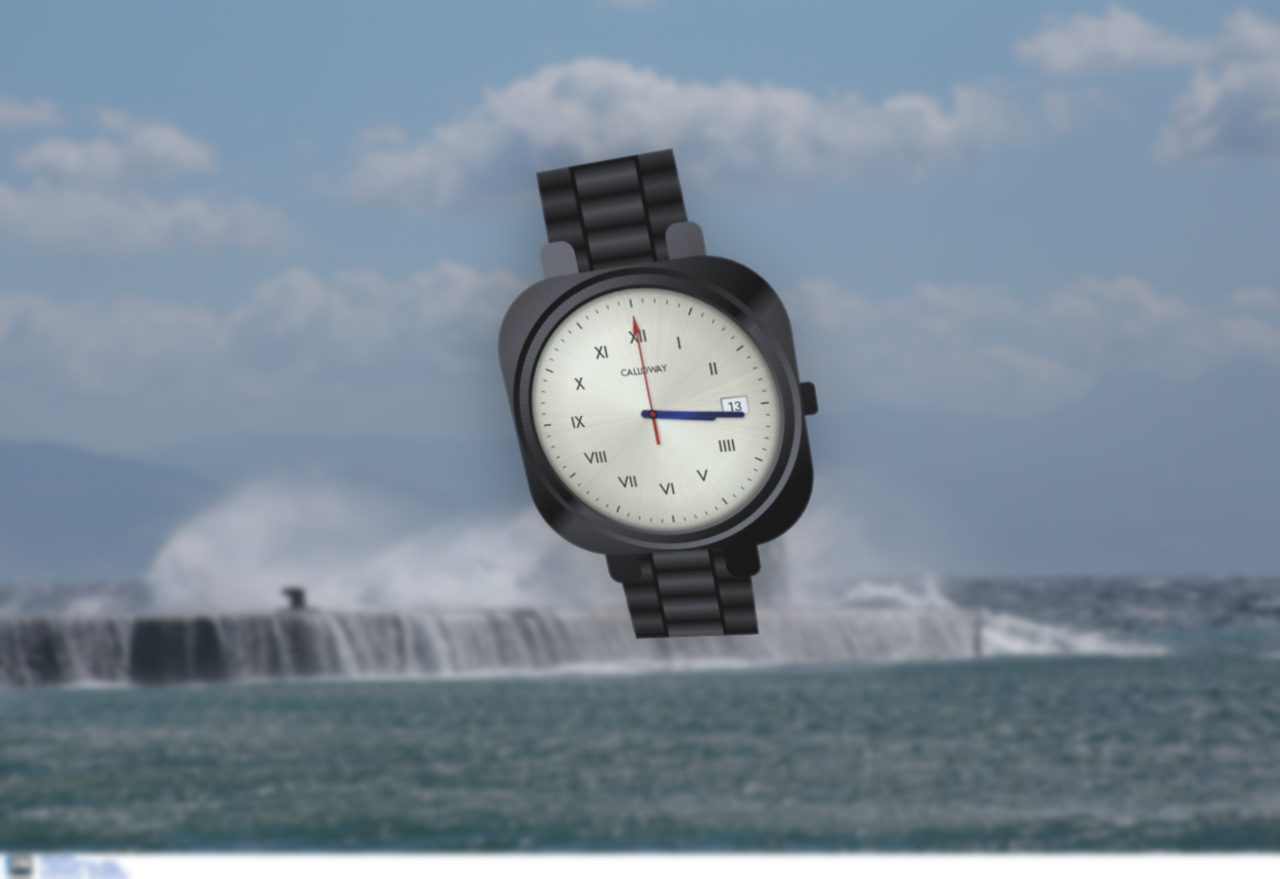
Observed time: 3h16m00s
